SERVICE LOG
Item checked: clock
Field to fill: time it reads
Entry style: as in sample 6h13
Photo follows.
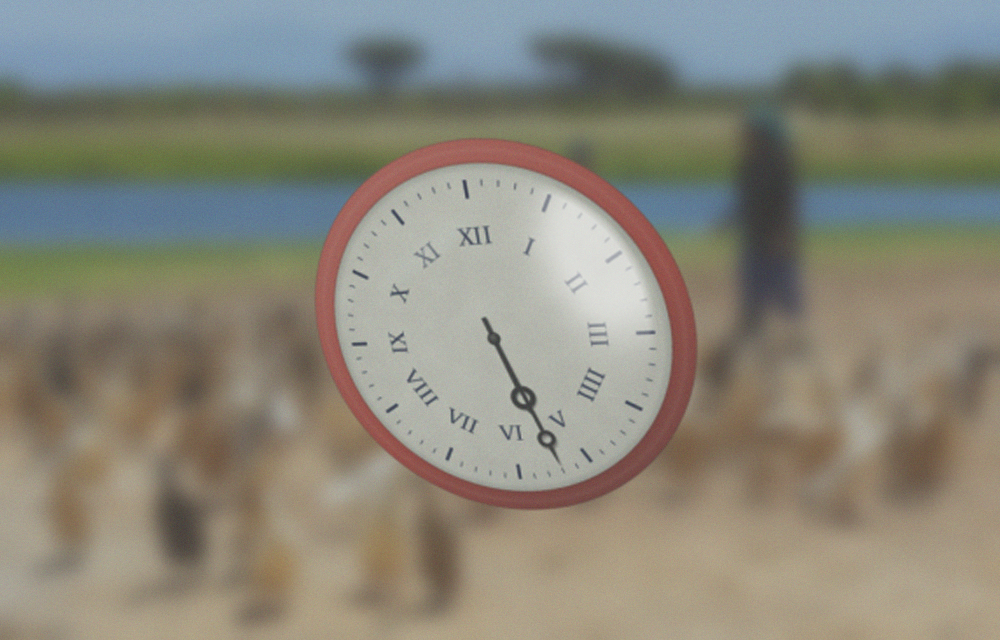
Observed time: 5h27
